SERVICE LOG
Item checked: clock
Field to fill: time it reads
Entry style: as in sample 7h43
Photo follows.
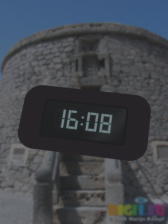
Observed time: 16h08
